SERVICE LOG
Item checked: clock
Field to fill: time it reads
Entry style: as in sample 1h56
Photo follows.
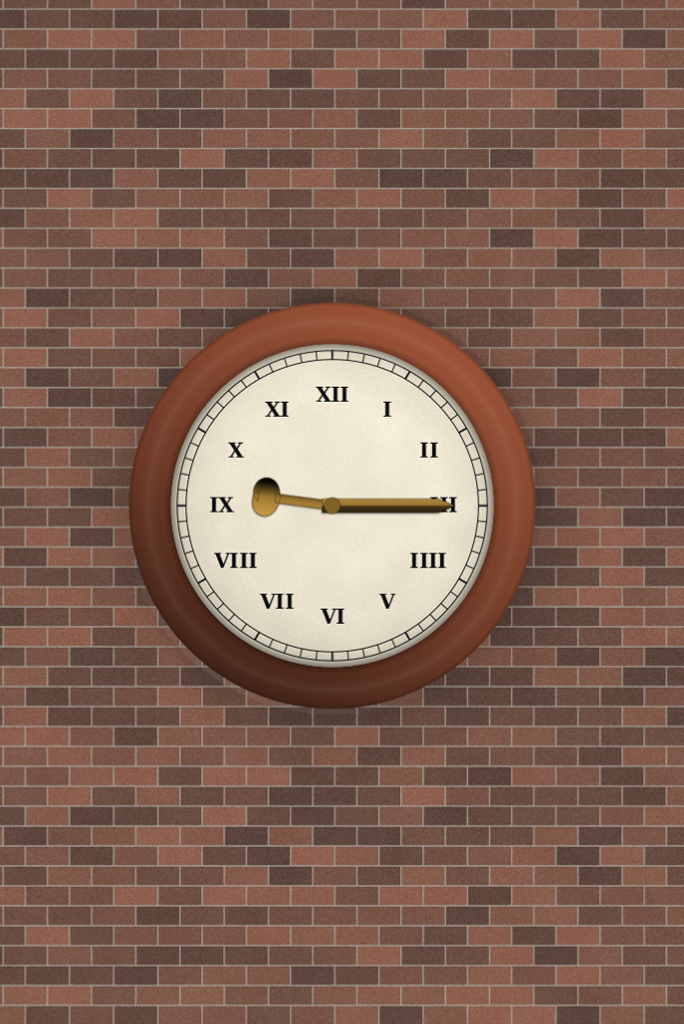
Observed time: 9h15
